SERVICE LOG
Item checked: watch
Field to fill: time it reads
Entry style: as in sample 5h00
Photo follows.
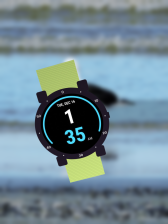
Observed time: 1h35
